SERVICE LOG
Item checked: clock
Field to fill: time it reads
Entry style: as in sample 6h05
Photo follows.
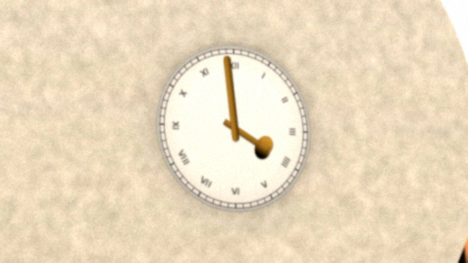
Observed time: 3h59
